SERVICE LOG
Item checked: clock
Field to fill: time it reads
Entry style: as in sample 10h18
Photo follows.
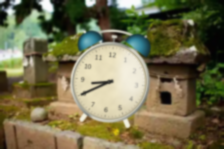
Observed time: 8h40
